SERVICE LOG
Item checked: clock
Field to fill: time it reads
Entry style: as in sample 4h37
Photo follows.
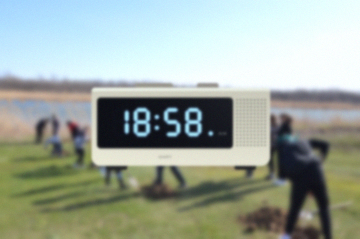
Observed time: 18h58
